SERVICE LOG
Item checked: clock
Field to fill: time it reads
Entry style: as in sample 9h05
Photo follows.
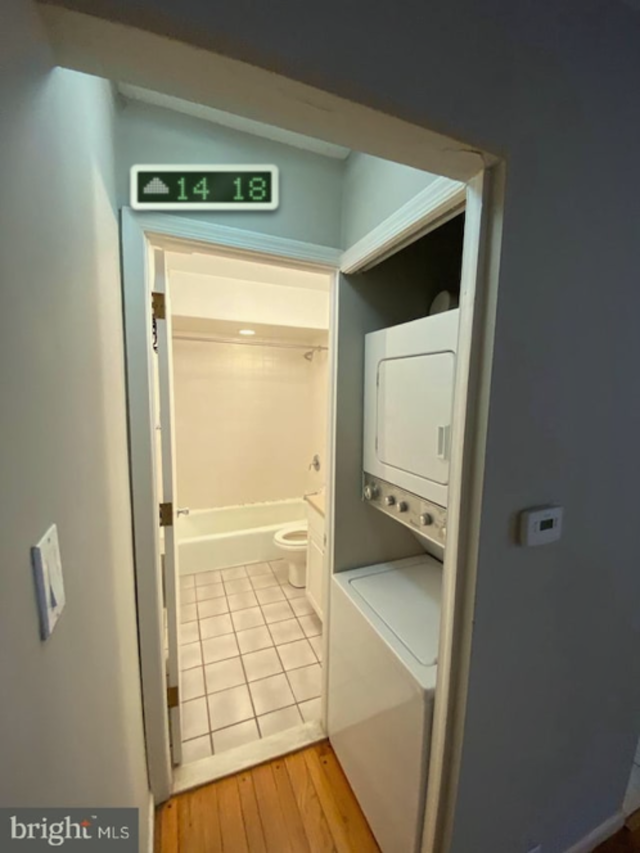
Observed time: 14h18
